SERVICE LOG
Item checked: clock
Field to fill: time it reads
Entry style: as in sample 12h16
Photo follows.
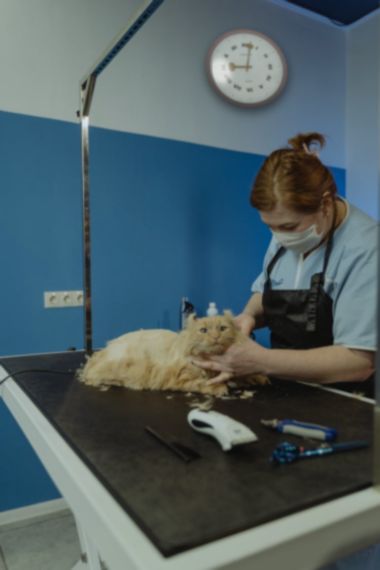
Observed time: 9h02
